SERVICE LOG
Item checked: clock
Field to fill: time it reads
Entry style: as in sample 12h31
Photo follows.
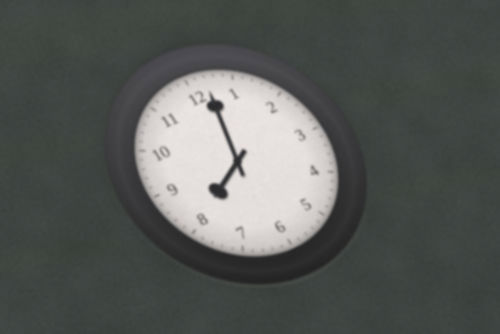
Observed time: 8h02
